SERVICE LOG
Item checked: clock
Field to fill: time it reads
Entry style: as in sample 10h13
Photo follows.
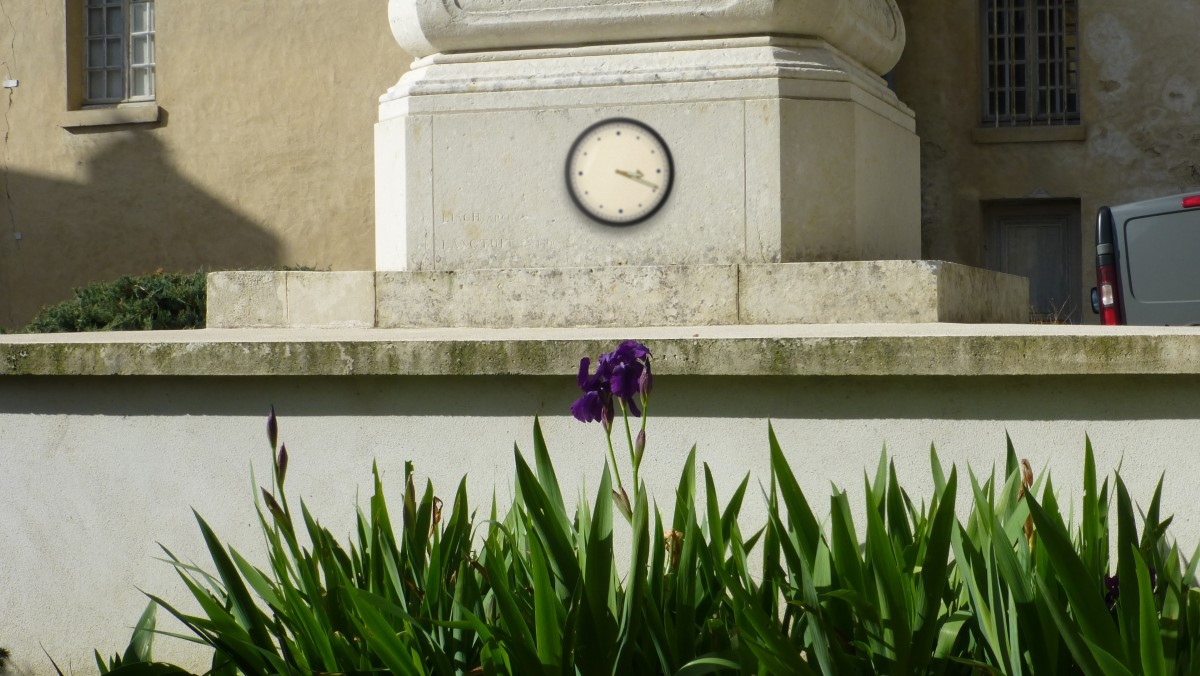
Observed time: 3h19
